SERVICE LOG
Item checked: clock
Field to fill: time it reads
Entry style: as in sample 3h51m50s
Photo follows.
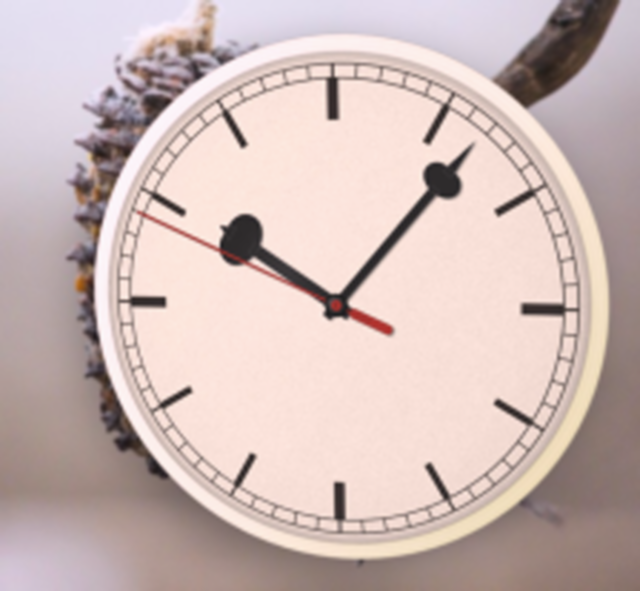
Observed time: 10h06m49s
